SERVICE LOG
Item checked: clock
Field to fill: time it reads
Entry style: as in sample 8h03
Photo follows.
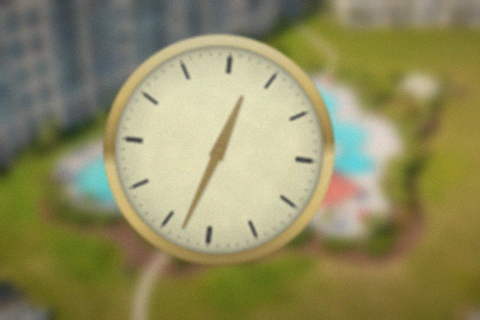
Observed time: 12h33
